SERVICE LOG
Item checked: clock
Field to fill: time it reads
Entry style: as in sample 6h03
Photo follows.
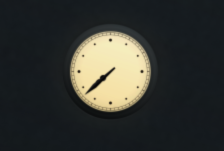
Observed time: 7h38
